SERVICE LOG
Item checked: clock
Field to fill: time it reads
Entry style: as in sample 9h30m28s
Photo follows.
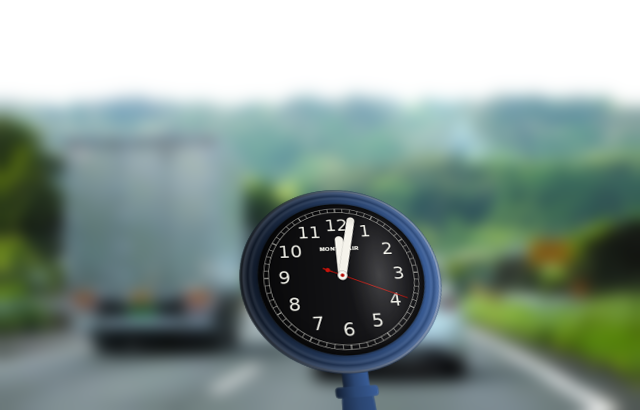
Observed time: 12h02m19s
